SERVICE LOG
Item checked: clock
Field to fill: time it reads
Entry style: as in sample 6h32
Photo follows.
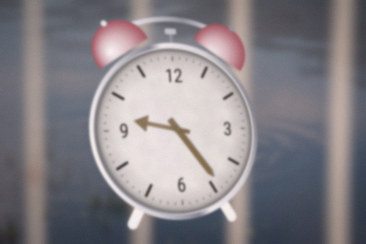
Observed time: 9h24
